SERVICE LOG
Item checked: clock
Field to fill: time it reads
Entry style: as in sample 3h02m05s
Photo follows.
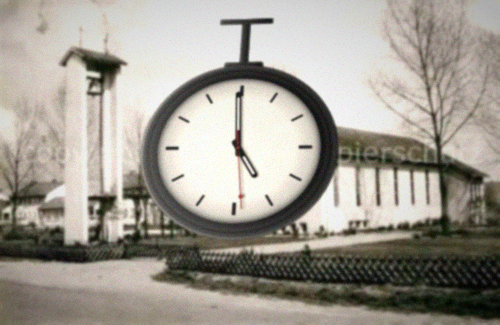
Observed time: 4h59m29s
